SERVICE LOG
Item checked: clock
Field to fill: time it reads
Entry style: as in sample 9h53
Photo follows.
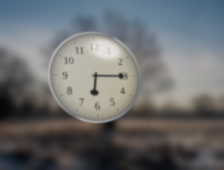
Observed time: 6h15
